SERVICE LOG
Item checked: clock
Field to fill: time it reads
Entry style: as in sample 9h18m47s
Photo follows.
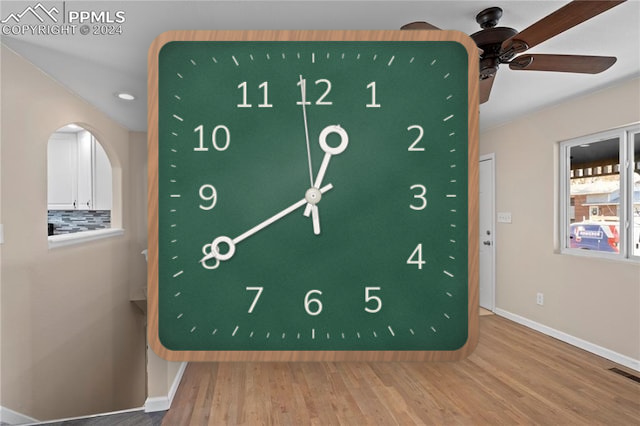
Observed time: 12h39m59s
